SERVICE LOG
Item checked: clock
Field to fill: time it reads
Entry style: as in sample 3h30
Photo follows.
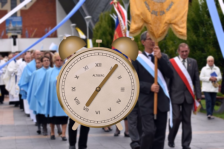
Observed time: 7h06
